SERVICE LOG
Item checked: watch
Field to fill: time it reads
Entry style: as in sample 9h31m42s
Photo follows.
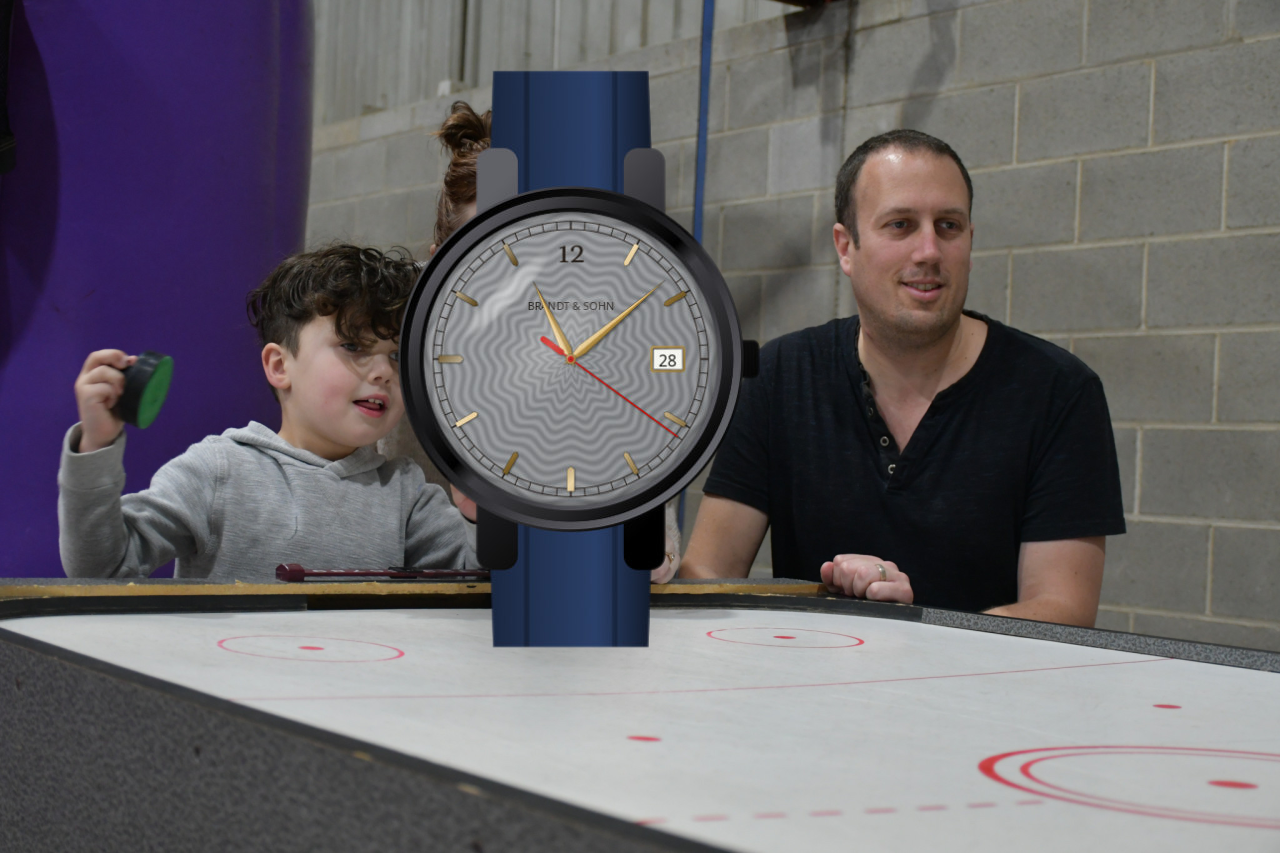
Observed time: 11h08m21s
